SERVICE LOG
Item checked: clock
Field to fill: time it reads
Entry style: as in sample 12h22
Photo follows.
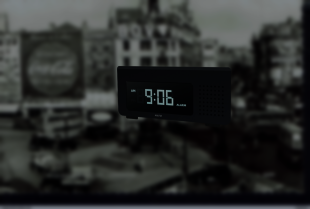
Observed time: 9h06
